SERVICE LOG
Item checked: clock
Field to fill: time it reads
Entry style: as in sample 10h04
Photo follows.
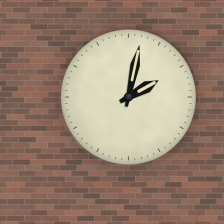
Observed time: 2h02
